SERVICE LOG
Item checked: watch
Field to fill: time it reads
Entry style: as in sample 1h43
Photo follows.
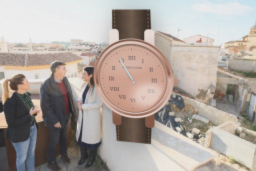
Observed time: 10h55
